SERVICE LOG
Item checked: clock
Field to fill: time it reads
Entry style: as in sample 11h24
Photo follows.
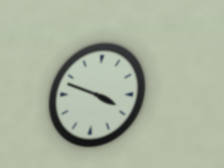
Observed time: 3h48
